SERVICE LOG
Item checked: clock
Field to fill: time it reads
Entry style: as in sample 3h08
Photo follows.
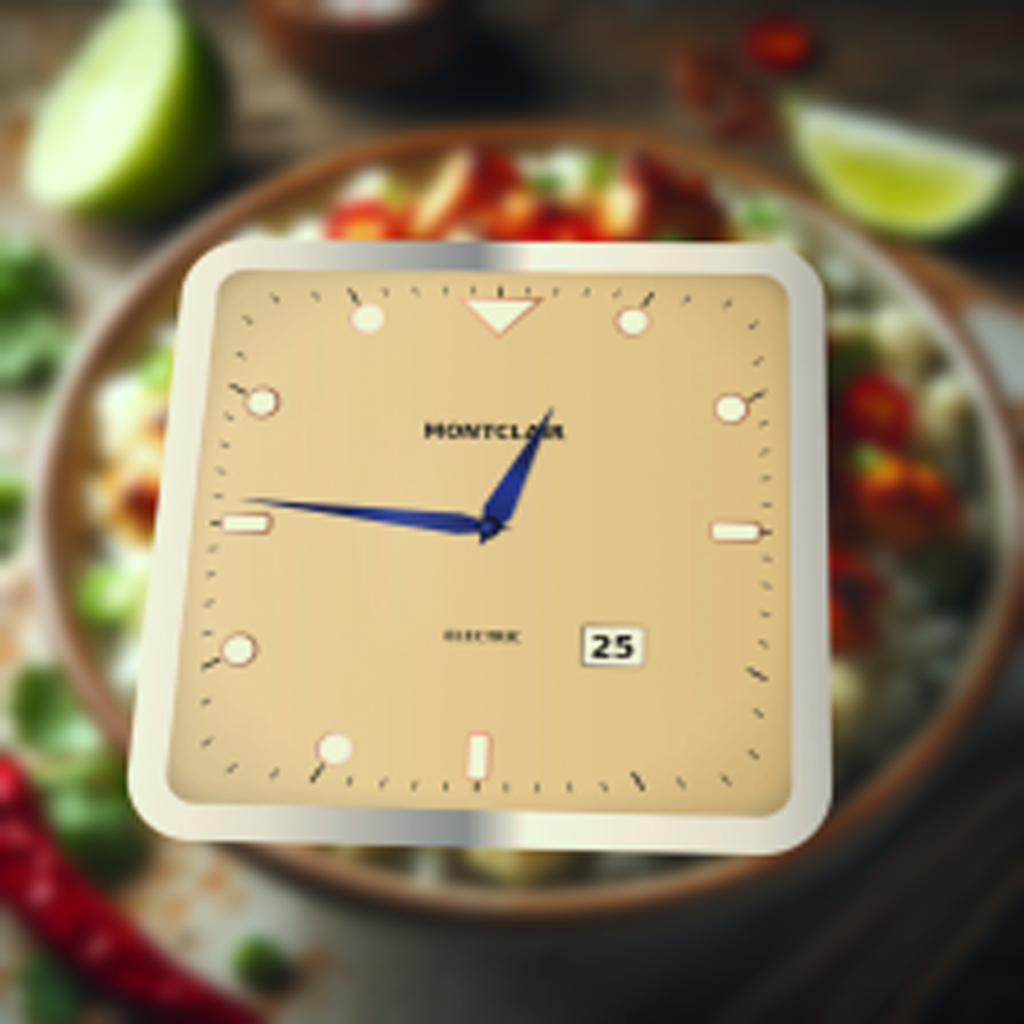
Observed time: 12h46
